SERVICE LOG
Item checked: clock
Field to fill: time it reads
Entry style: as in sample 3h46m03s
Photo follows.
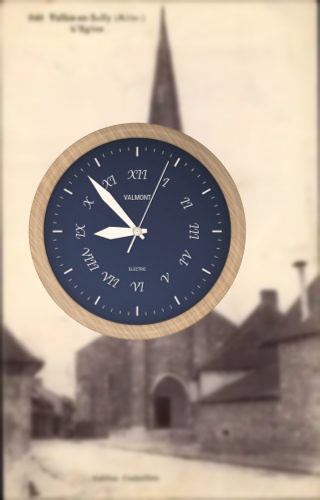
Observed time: 8h53m04s
